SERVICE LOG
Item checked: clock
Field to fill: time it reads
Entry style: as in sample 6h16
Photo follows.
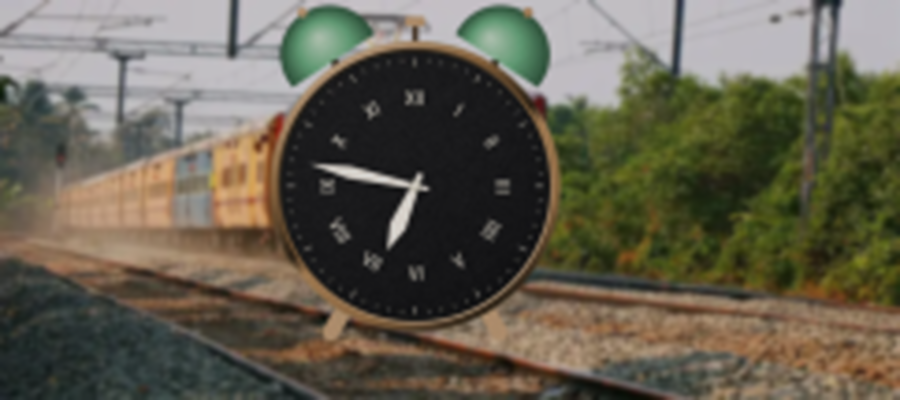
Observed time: 6h47
